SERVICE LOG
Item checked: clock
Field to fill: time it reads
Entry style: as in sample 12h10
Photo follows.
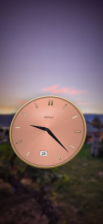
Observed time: 9h22
